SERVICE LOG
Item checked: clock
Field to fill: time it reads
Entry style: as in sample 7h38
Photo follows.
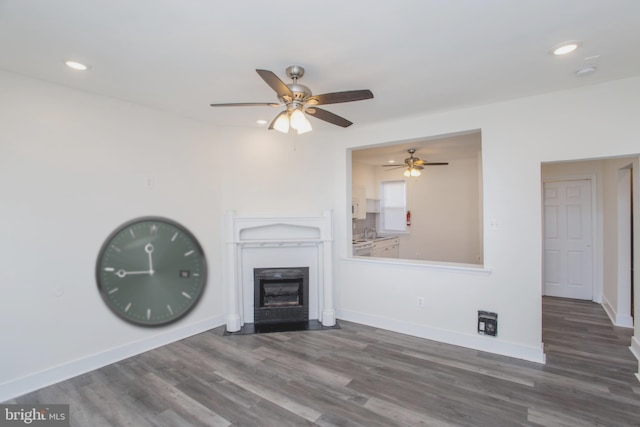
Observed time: 11h44
